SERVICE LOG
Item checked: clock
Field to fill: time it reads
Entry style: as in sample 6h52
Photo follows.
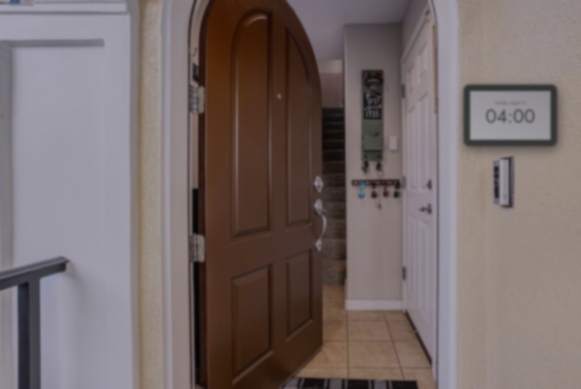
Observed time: 4h00
